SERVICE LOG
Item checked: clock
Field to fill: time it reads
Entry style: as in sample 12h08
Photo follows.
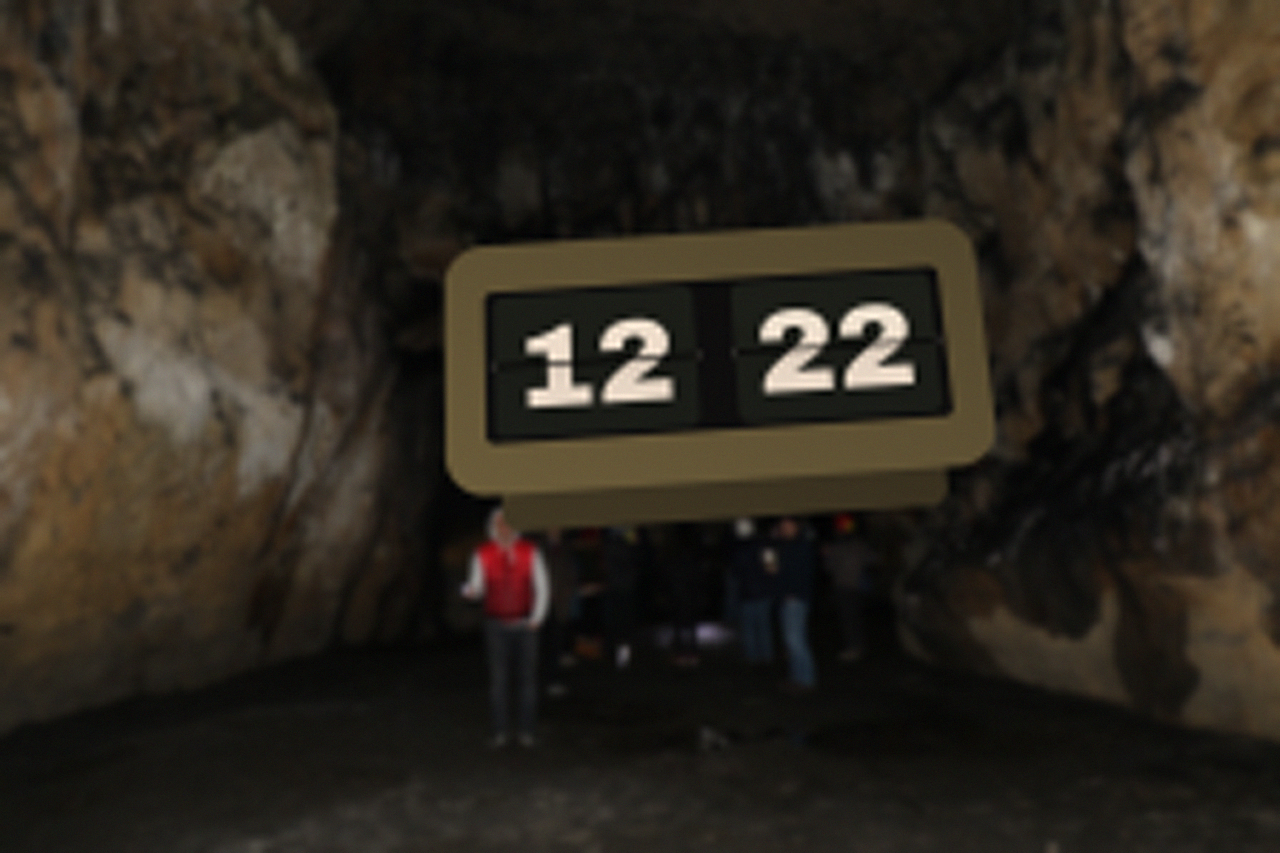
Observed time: 12h22
